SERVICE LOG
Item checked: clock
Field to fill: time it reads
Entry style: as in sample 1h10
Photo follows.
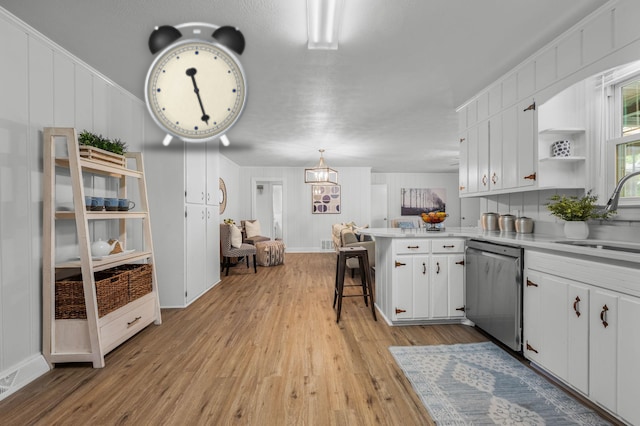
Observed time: 11h27
